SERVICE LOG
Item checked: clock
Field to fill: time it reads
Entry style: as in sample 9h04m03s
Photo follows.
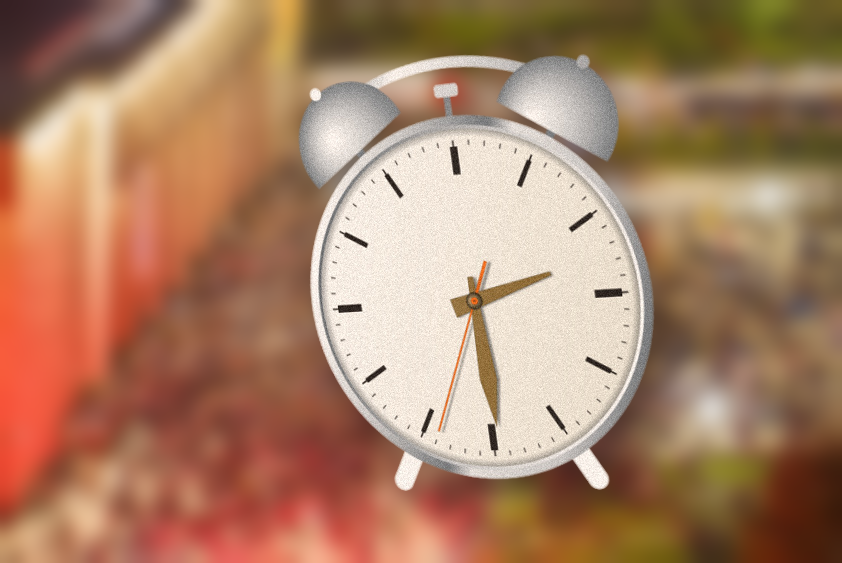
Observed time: 2h29m34s
